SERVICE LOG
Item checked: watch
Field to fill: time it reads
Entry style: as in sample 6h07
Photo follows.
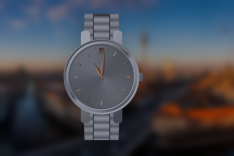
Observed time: 11h01
